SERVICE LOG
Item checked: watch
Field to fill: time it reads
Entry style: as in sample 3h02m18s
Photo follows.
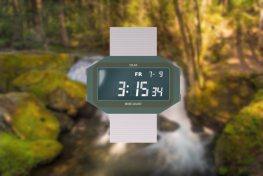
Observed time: 3h15m34s
